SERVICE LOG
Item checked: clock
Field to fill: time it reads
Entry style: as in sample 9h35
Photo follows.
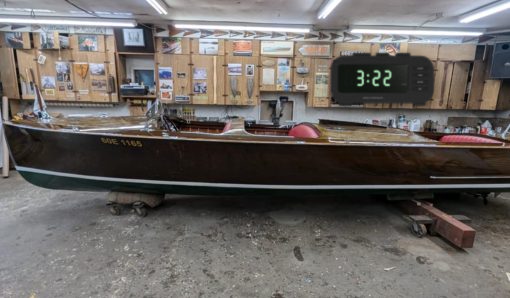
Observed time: 3h22
